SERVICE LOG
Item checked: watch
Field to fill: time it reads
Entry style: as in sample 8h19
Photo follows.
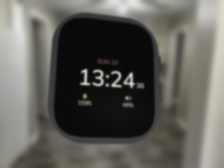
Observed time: 13h24
